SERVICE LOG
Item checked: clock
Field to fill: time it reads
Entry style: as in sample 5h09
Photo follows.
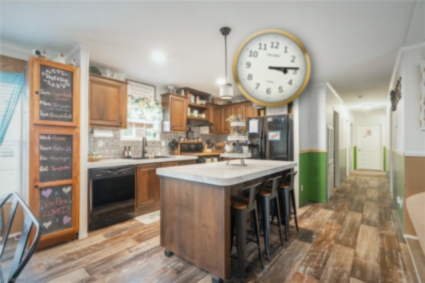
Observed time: 3h14
